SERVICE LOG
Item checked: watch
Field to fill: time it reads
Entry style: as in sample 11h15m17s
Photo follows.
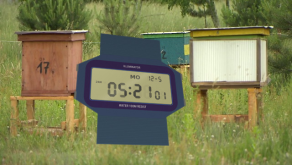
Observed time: 5h21m01s
